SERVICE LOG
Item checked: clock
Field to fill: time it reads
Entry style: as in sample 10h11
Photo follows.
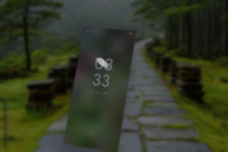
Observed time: 3h33
